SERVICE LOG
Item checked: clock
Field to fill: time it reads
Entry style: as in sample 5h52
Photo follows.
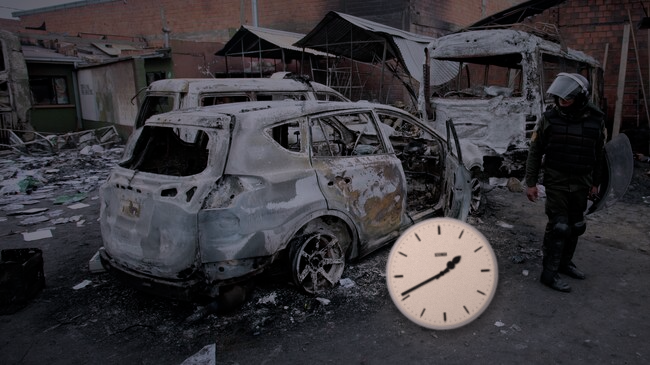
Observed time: 1h41
